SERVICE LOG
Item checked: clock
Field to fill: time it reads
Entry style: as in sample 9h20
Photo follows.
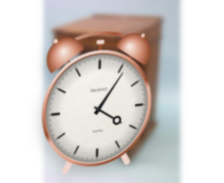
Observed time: 4h06
